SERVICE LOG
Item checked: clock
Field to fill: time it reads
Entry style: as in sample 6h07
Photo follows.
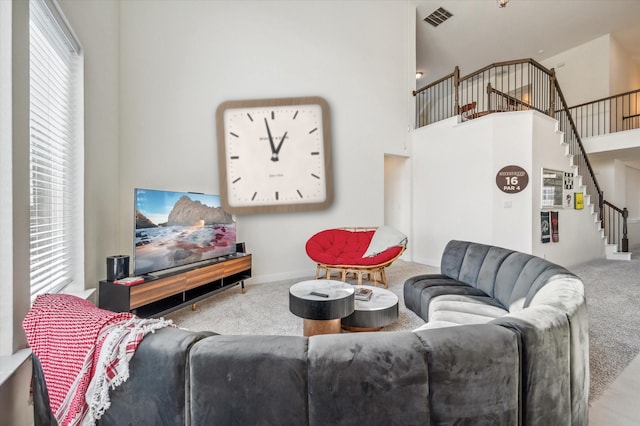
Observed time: 12h58
